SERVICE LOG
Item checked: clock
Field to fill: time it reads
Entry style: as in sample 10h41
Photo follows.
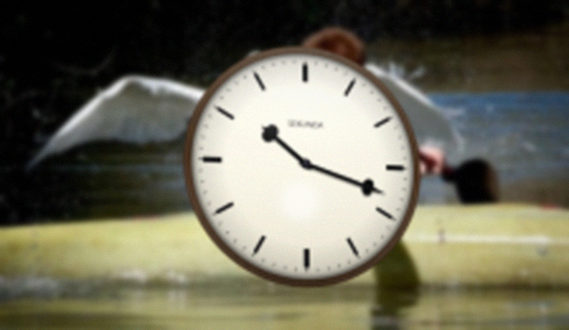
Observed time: 10h18
